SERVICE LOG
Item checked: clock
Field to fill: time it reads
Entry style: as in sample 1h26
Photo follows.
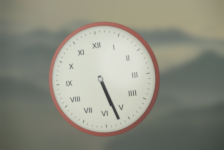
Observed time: 5h27
